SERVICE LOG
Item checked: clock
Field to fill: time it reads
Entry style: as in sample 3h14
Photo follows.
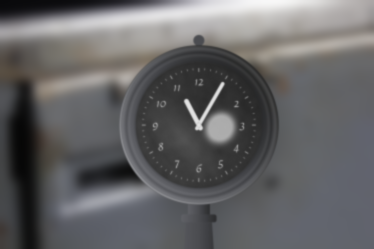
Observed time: 11h05
